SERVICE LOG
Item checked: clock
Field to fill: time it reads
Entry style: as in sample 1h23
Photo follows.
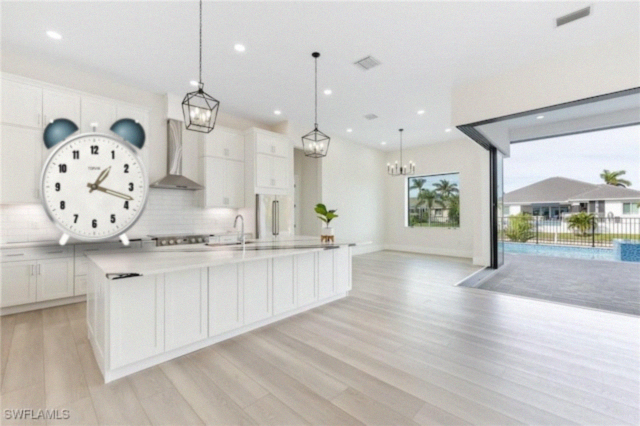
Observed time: 1h18
